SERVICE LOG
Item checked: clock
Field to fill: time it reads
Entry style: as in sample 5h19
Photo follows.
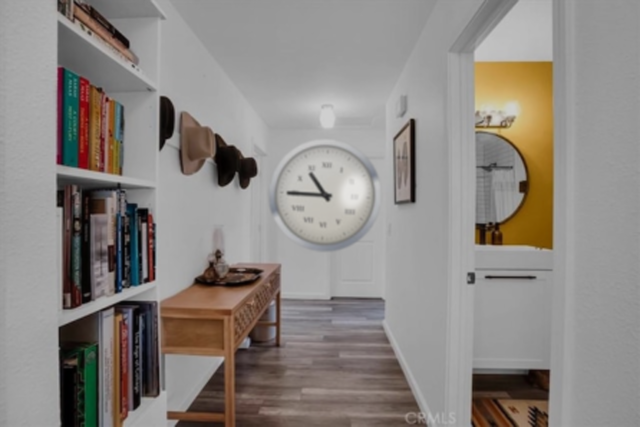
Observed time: 10h45
